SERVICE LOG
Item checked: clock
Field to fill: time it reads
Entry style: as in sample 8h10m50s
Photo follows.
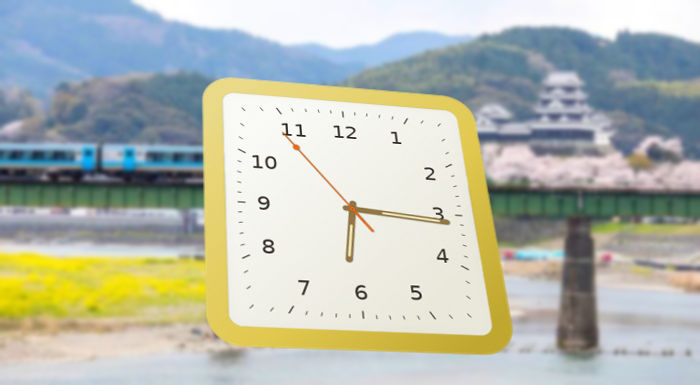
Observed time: 6h15m54s
